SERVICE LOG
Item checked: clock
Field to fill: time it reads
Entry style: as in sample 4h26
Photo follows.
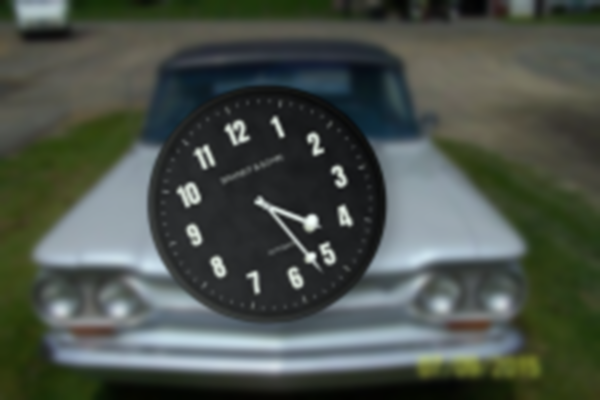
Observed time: 4h27
